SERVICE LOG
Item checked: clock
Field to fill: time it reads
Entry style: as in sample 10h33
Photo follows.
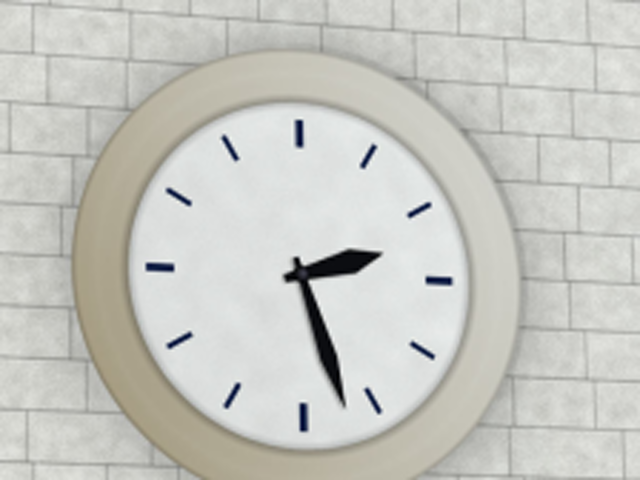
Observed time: 2h27
